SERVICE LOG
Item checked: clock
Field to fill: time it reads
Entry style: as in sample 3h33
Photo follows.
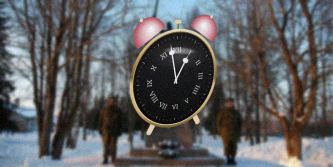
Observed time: 12h58
